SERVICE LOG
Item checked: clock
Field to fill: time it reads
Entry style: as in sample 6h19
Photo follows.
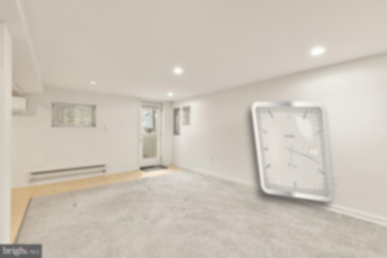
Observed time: 6h18
